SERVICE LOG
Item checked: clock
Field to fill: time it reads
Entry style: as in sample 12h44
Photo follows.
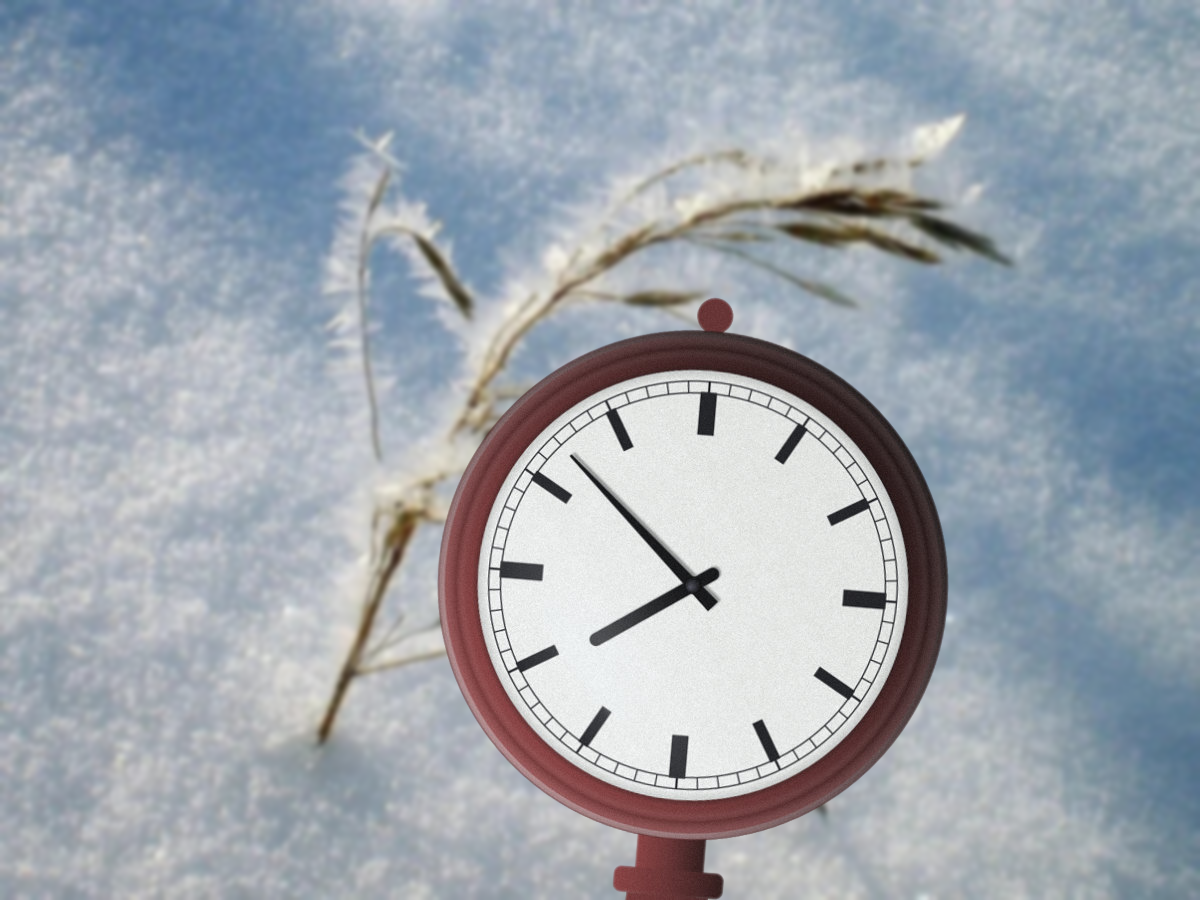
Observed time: 7h52
